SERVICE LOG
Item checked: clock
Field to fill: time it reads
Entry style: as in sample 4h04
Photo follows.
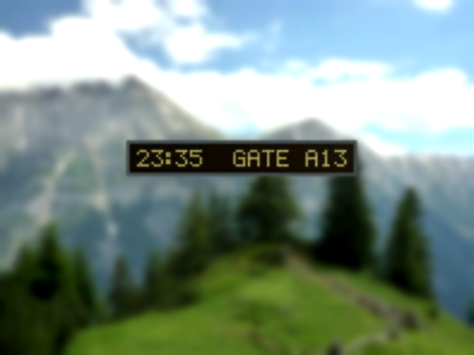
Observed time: 23h35
